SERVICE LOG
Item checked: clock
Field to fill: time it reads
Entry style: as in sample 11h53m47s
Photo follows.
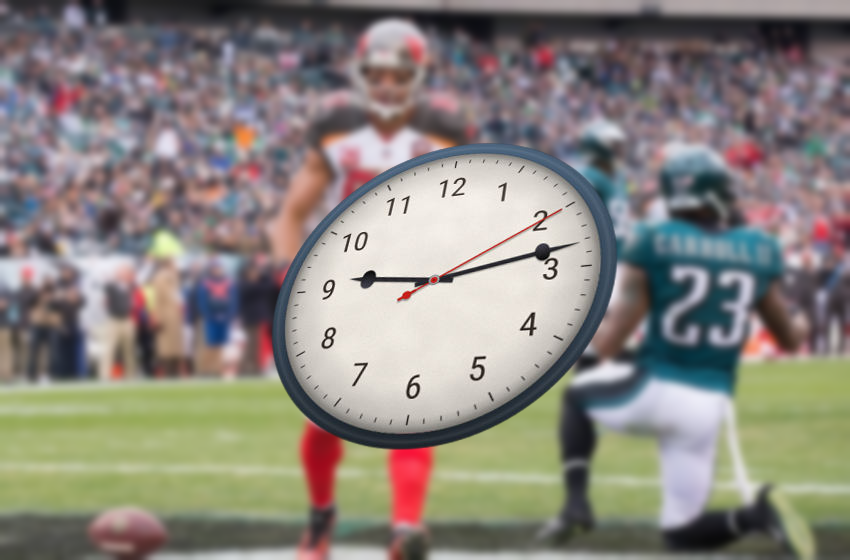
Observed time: 9h13m10s
